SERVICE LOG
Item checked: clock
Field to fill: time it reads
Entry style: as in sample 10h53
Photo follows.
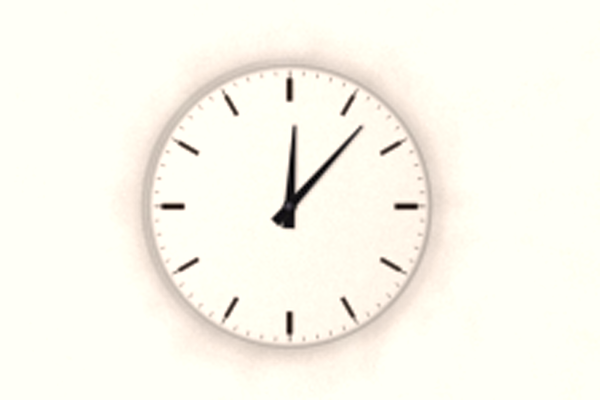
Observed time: 12h07
